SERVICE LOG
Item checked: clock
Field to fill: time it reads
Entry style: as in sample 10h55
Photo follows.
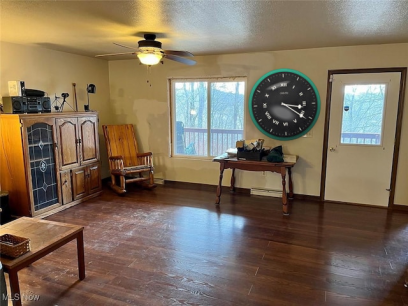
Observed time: 3h21
